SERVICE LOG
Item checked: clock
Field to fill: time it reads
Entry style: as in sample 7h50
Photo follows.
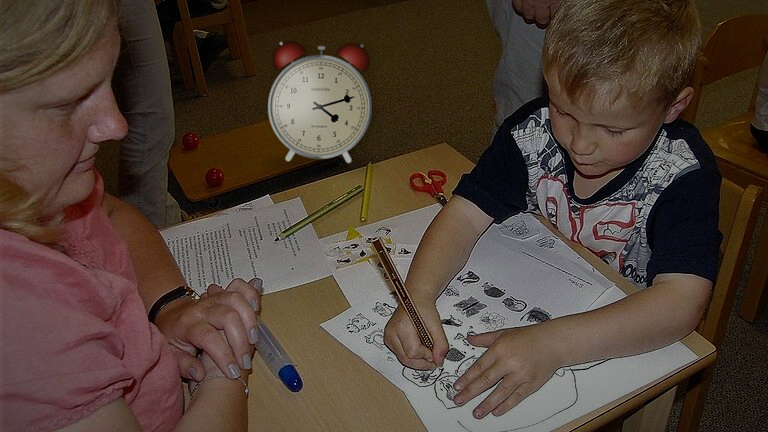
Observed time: 4h12
